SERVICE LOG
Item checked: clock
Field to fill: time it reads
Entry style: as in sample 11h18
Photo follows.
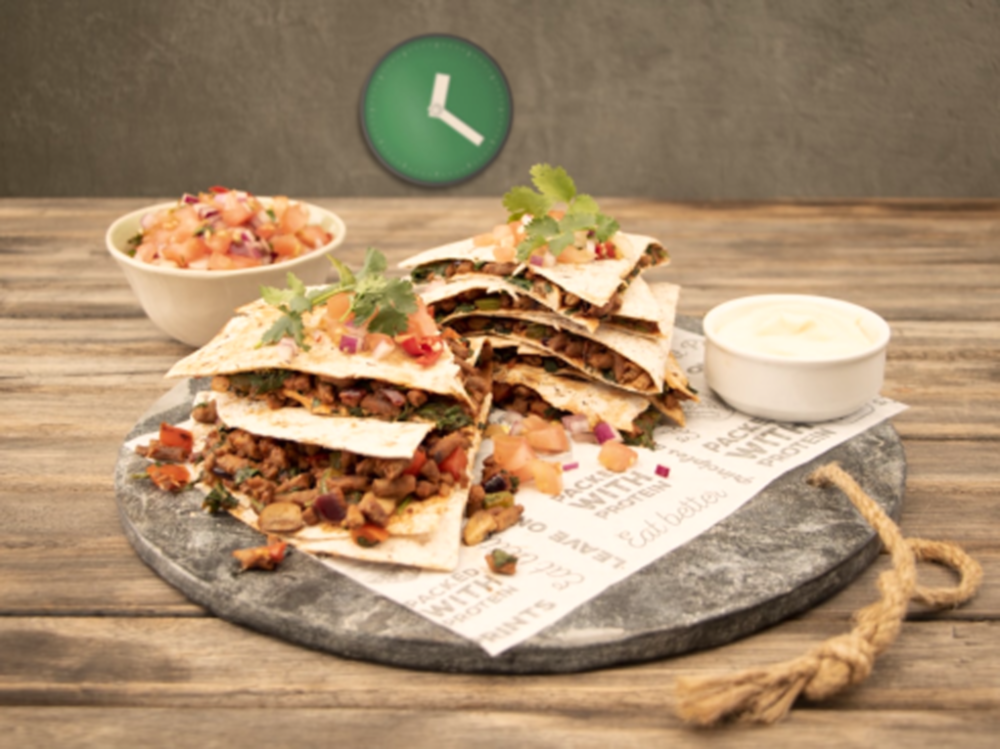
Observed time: 12h21
